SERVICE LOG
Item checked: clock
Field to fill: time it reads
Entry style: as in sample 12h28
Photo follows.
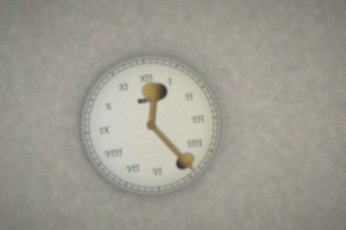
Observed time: 12h24
